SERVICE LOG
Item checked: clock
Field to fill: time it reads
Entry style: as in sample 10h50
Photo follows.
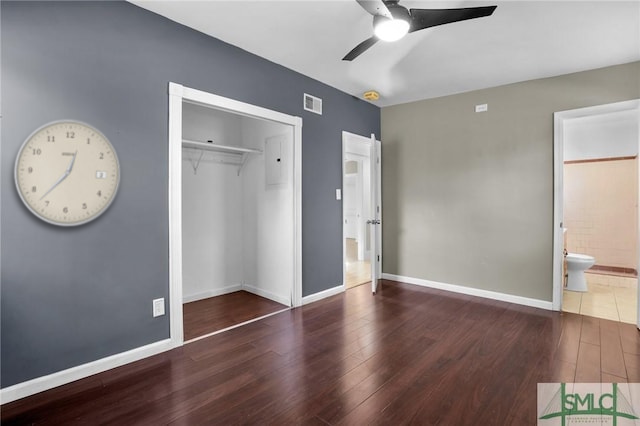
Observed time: 12h37
